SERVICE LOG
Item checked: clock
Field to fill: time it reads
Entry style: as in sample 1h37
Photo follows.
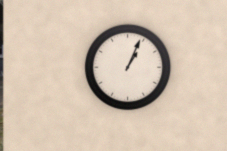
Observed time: 1h04
